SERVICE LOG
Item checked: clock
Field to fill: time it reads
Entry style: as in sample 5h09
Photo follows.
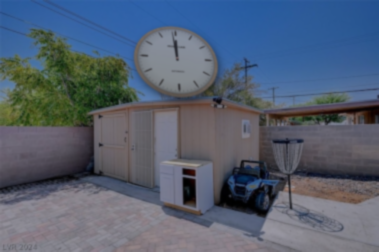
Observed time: 11h59
